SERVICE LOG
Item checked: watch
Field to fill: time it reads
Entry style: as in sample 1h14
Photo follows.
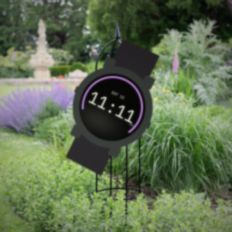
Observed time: 11h11
